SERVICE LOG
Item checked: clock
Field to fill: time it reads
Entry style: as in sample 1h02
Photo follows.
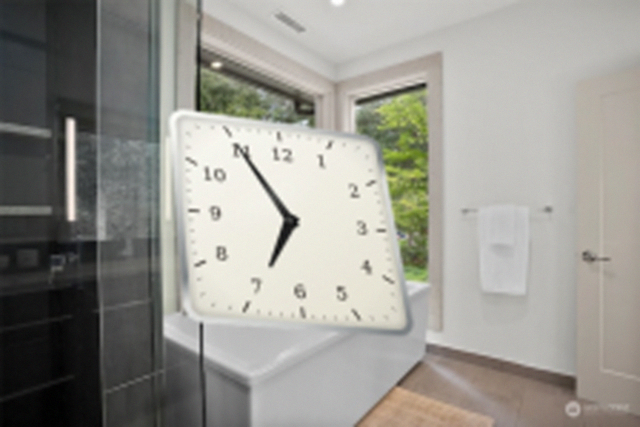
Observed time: 6h55
